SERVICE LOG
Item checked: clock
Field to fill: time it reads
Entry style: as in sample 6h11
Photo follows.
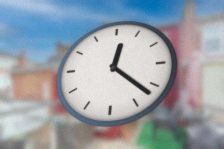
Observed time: 12h22
